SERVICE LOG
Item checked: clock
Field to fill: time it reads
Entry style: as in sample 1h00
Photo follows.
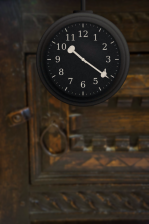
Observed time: 10h21
